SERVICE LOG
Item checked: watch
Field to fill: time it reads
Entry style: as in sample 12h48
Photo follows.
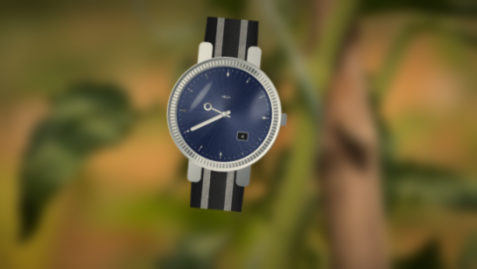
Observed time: 9h40
